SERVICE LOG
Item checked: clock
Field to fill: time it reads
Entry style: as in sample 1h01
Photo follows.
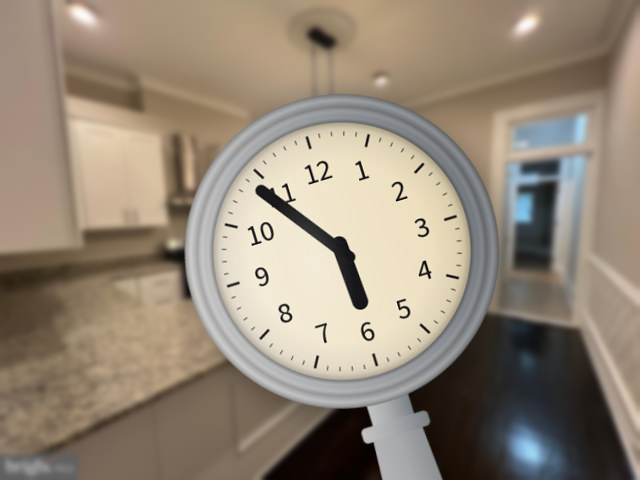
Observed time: 5h54
